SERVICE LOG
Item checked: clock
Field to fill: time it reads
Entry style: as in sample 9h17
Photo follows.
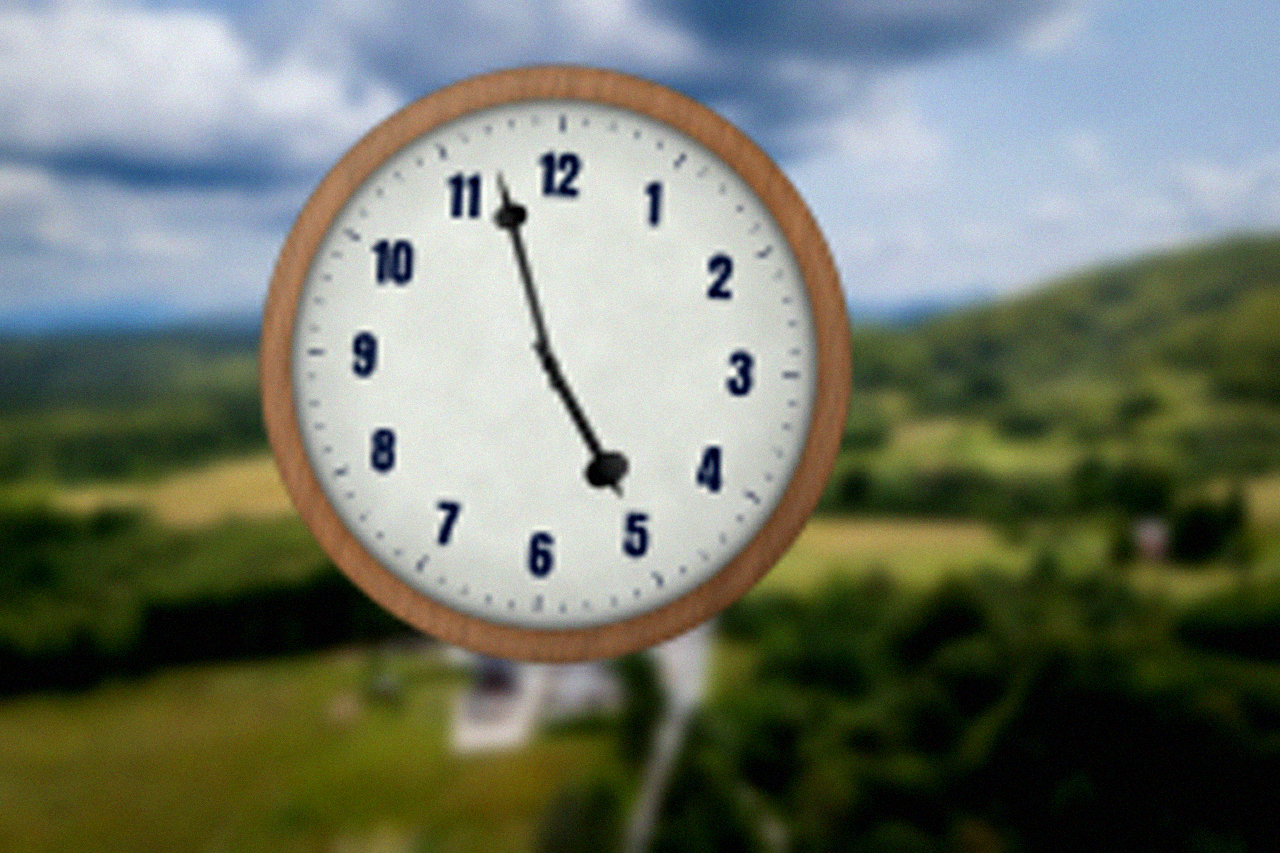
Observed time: 4h57
